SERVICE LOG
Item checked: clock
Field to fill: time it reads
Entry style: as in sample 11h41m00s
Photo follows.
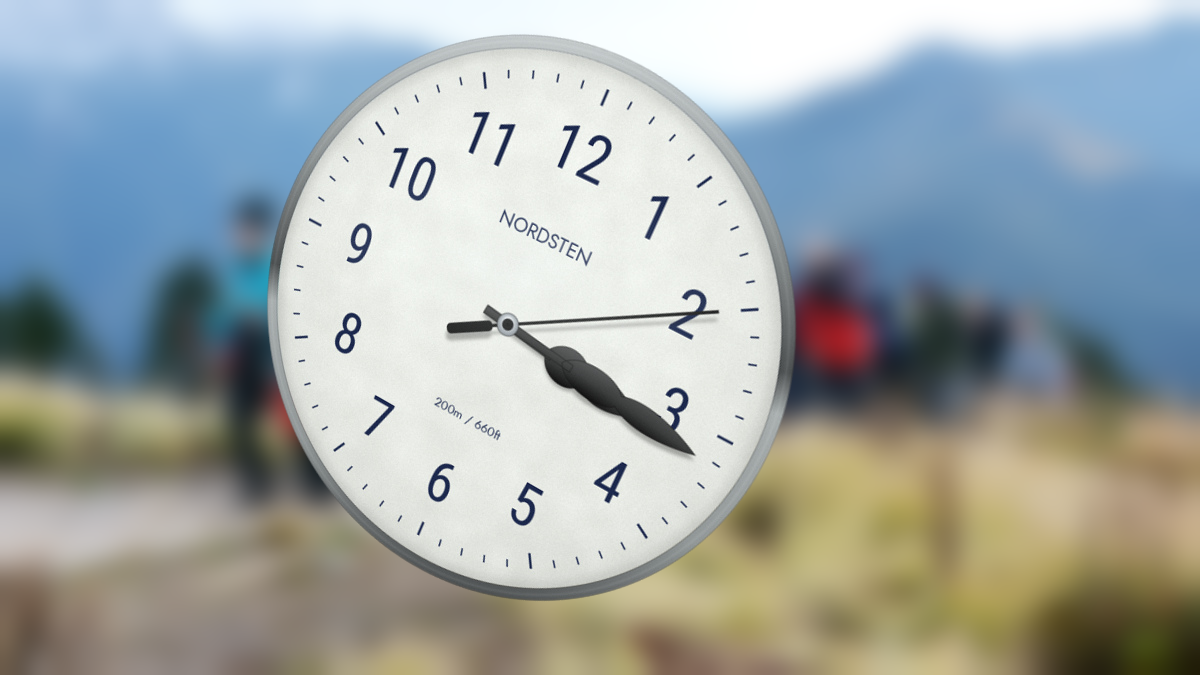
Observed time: 3h16m10s
